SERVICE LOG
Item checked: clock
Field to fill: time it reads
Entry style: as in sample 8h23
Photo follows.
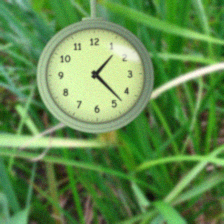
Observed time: 1h23
